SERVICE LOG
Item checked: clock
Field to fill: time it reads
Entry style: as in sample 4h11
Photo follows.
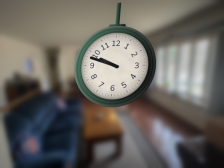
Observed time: 9h48
